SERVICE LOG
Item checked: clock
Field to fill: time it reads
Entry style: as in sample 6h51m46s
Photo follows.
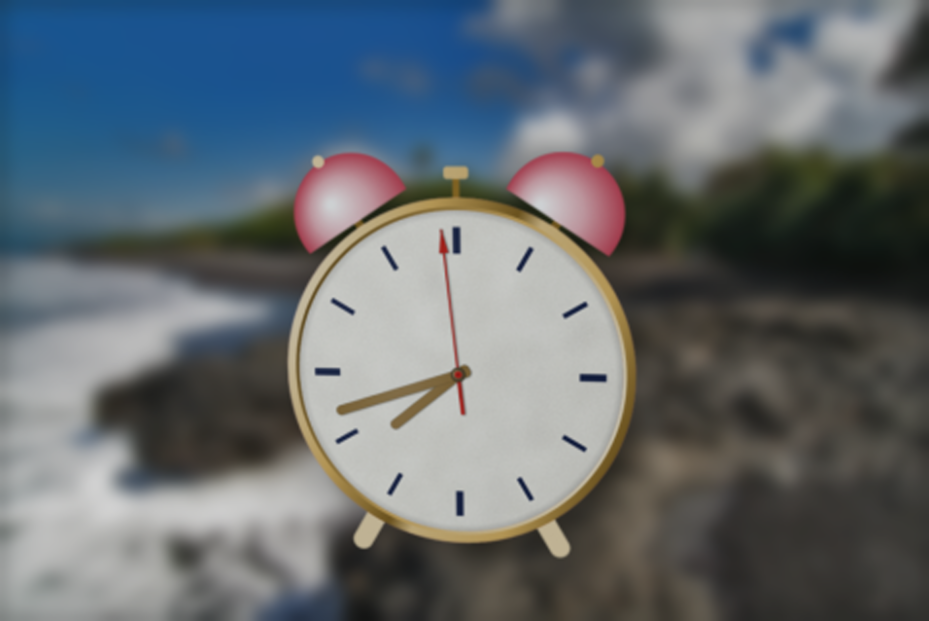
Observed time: 7h41m59s
